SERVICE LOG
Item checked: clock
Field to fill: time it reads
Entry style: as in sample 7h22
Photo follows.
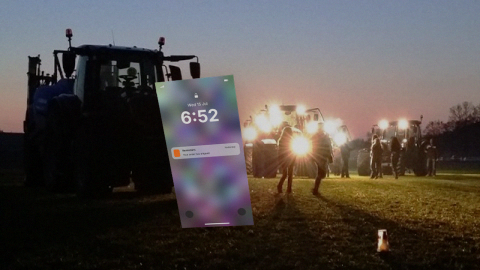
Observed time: 6h52
